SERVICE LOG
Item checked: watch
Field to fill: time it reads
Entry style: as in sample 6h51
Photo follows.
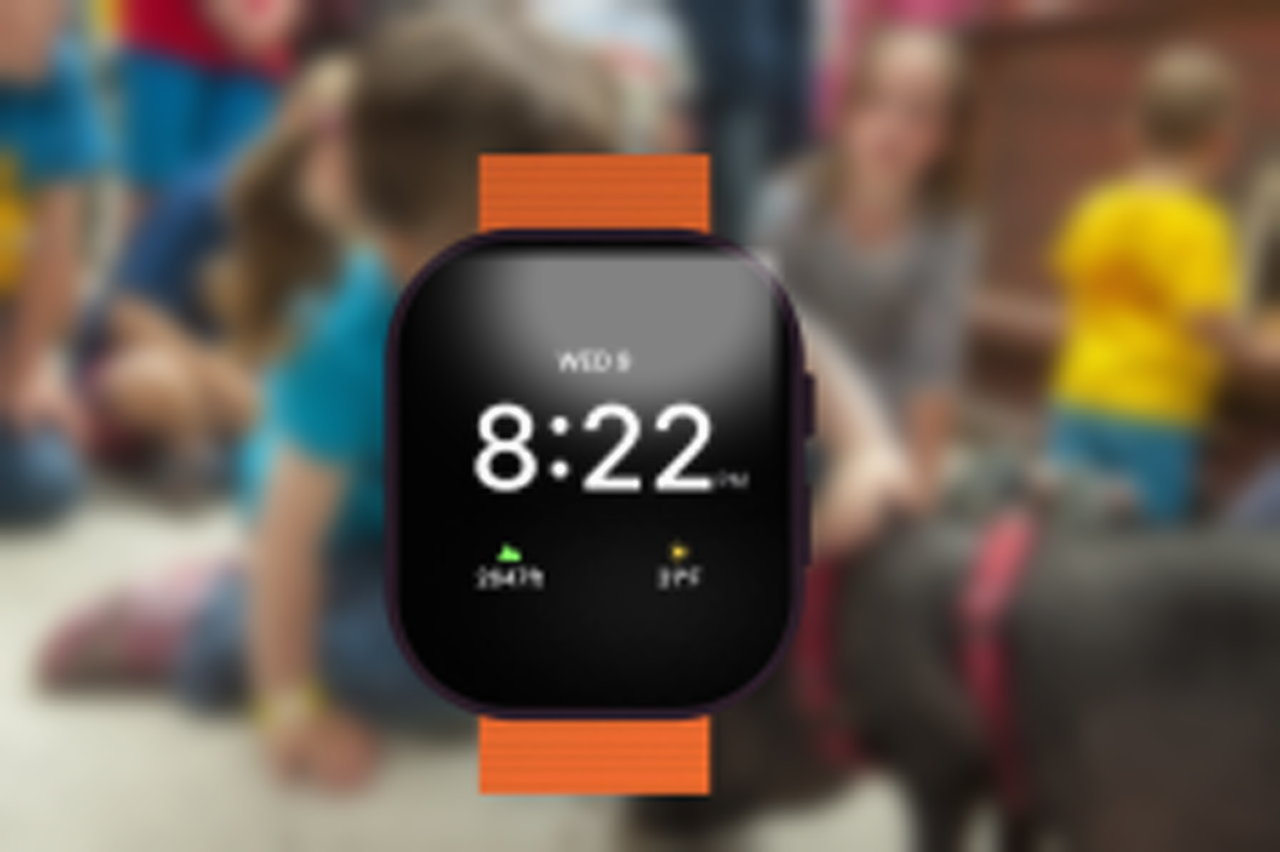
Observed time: 8h22
